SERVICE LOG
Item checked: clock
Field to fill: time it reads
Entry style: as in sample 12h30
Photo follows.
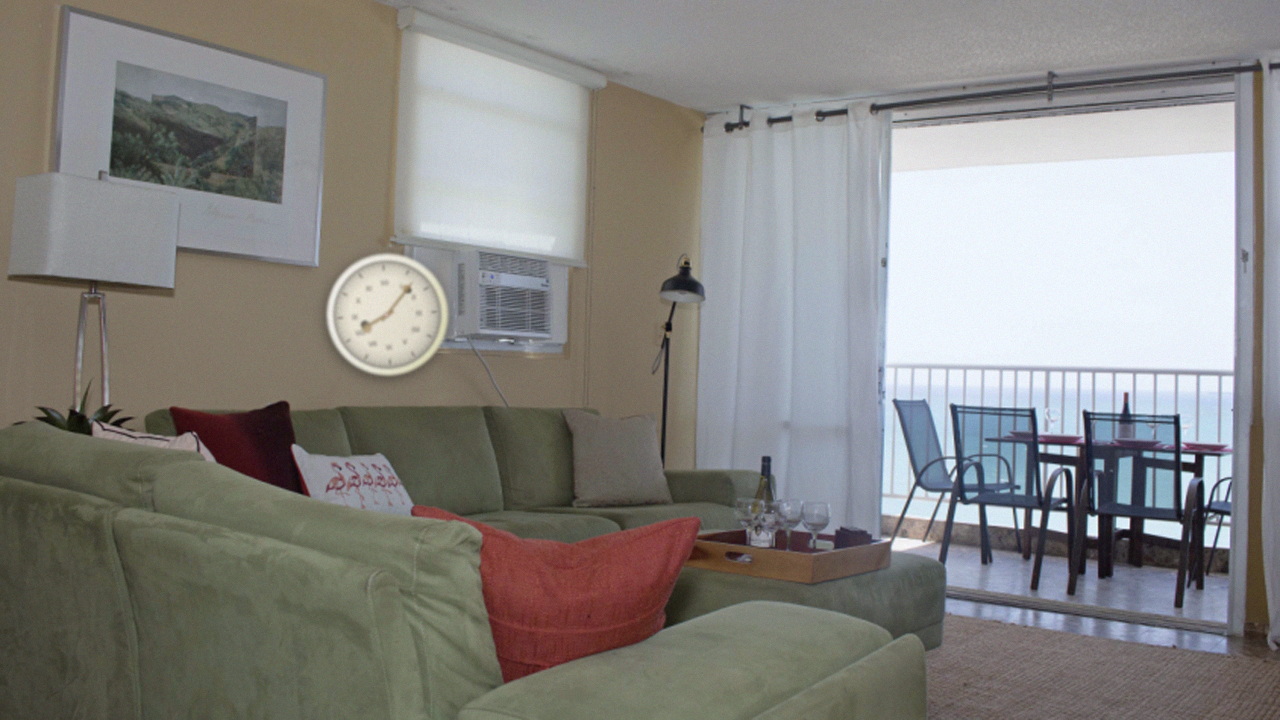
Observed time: 8h07
